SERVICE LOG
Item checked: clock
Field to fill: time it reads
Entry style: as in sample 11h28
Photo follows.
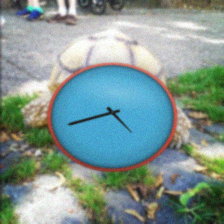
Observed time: 4h42
